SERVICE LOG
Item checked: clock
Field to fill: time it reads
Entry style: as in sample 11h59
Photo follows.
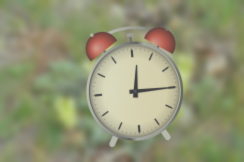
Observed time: 12h15
